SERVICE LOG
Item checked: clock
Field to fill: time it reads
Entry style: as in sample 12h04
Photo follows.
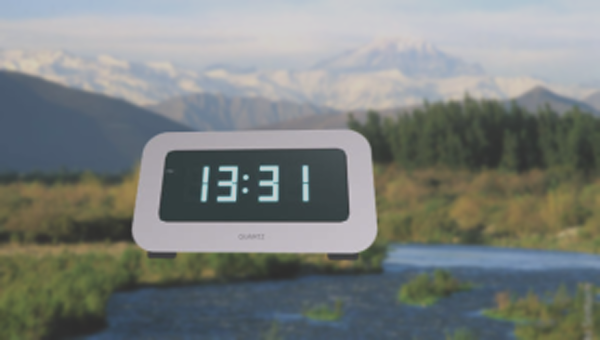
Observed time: 13h31
